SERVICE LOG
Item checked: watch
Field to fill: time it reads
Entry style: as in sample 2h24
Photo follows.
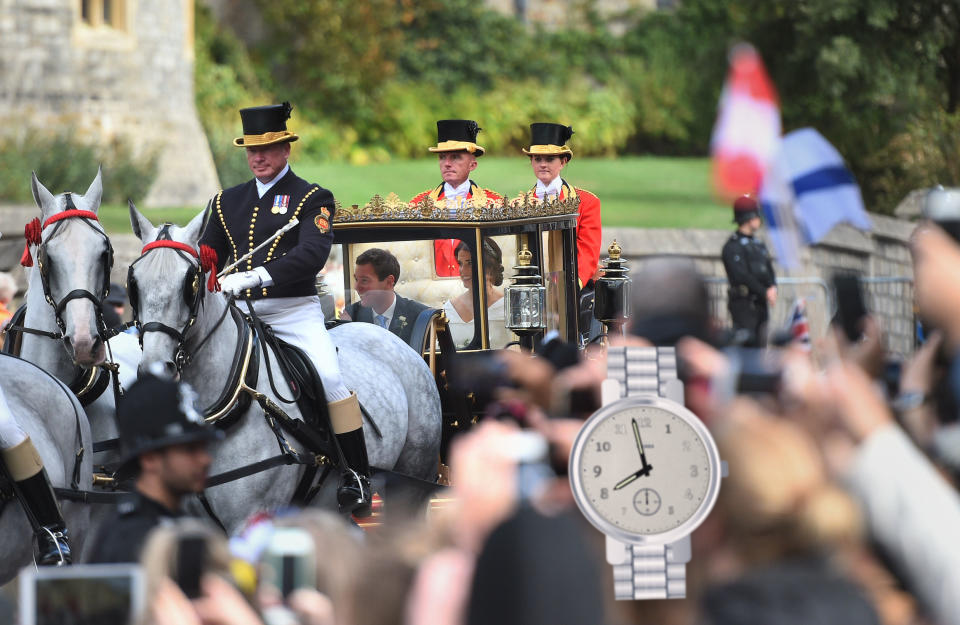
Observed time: 7h58
